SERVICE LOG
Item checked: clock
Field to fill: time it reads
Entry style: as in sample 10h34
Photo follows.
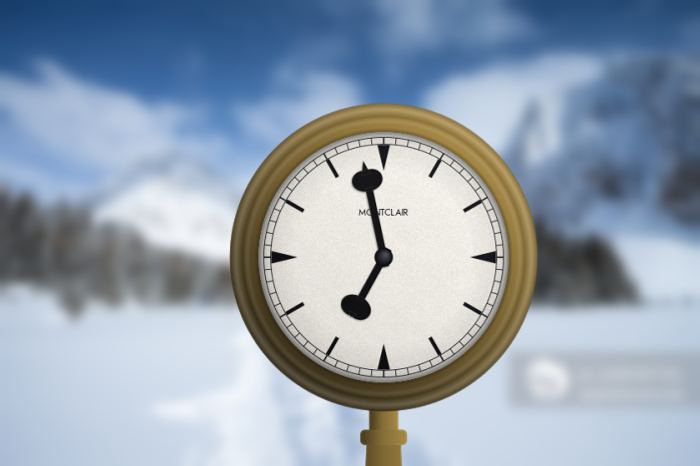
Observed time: 6h58
